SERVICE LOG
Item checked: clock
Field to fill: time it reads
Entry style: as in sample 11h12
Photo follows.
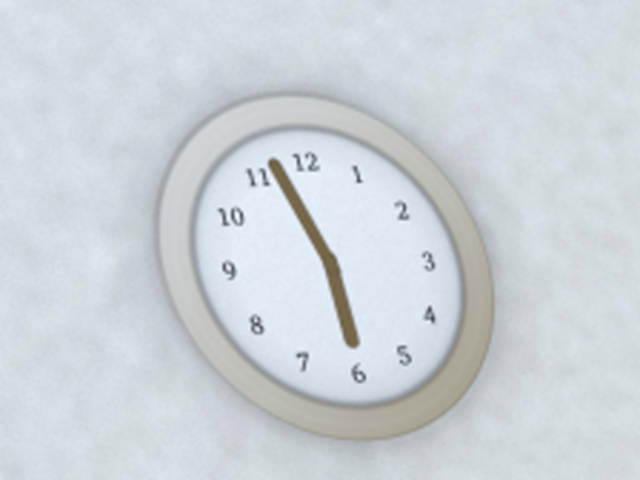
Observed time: 5h57
